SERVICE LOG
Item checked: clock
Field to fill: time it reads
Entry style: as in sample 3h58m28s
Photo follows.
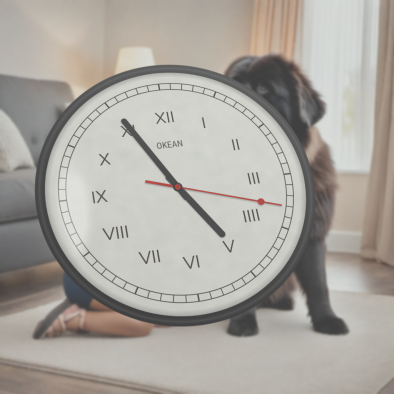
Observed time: 4h55m18s
